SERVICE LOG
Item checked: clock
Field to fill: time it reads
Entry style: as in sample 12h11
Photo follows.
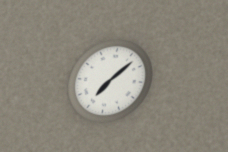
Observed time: 7h07
